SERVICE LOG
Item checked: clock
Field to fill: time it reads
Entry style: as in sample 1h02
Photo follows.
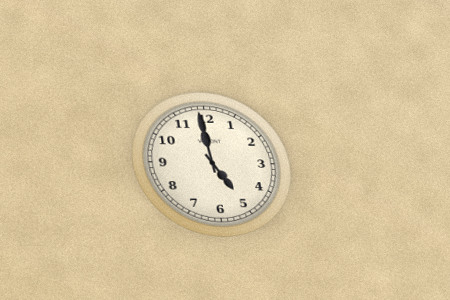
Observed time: 4h59
